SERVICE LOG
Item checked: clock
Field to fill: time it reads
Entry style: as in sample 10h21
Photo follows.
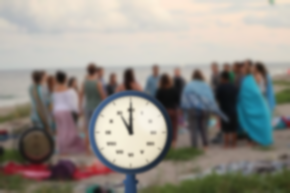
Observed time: 11h00
